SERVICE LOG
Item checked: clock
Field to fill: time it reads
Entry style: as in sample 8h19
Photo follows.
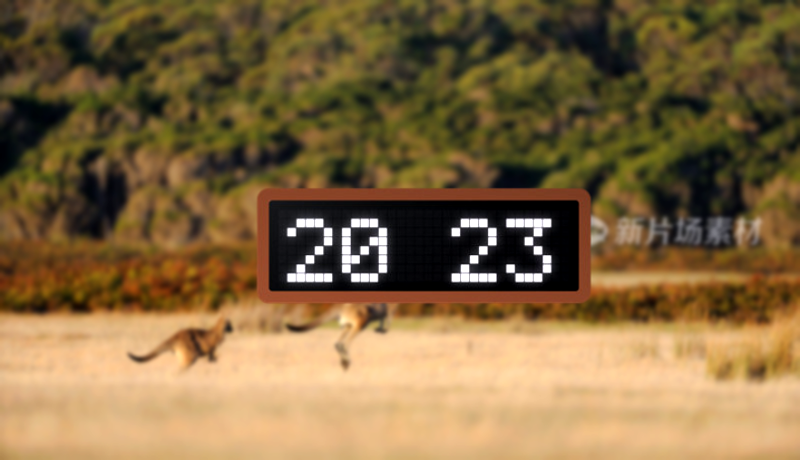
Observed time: 20h23
